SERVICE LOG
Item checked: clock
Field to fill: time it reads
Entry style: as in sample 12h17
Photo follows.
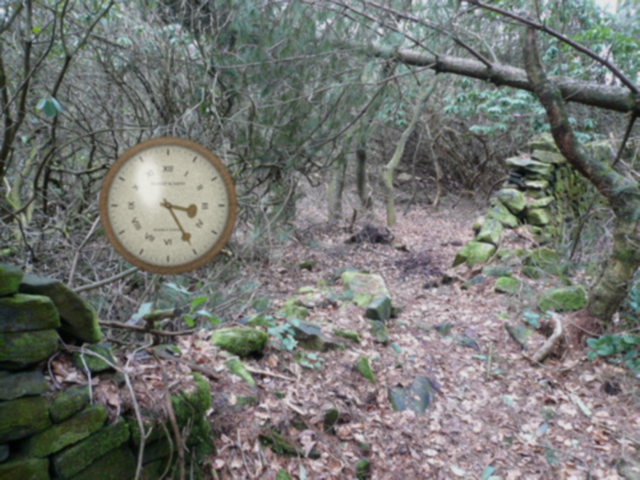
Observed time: 3h25
